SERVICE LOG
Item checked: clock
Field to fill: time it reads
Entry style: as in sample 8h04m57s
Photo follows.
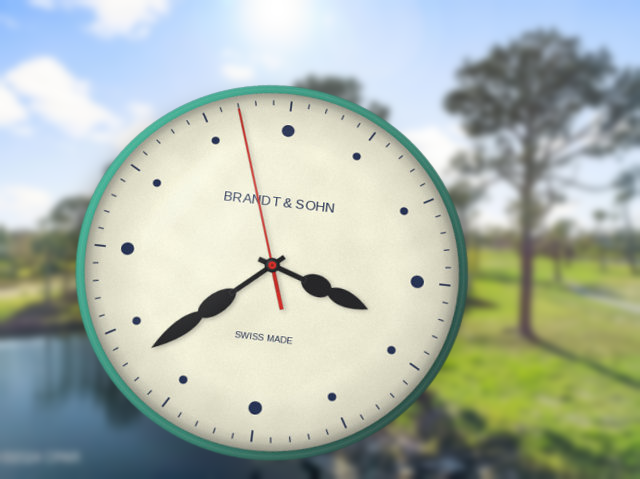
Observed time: 3h37m57s
